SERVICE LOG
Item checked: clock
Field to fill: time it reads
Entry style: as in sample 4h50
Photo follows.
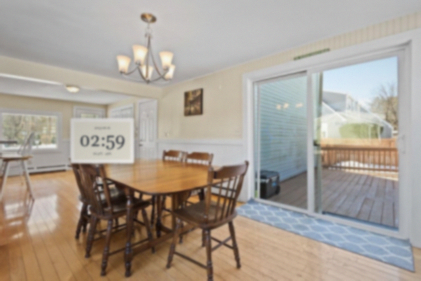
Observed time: 2h59
